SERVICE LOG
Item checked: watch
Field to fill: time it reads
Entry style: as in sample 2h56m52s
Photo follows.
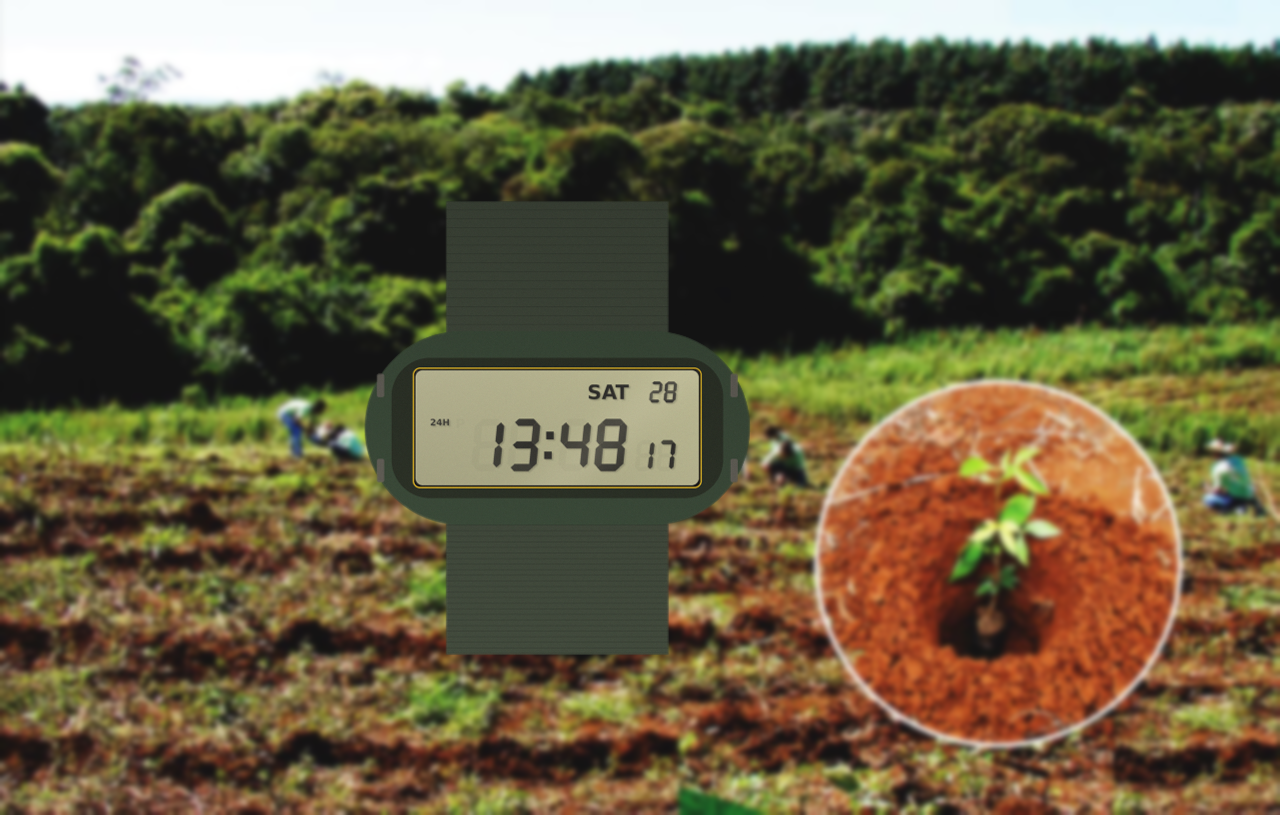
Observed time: 13h48m17s
